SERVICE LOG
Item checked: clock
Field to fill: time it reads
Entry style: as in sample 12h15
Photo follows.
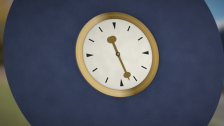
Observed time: 11h27
